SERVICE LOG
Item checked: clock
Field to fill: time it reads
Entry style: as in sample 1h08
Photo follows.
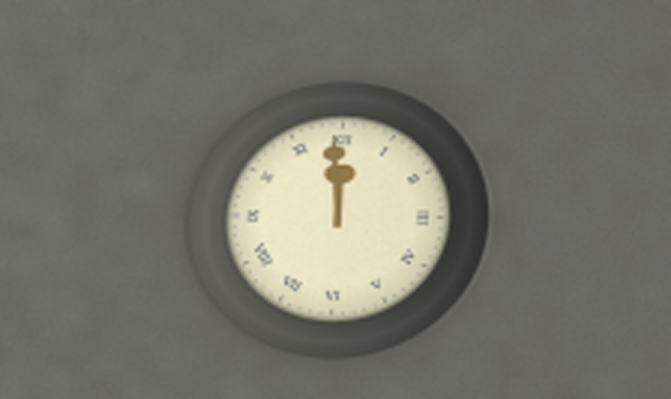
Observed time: 11h59
